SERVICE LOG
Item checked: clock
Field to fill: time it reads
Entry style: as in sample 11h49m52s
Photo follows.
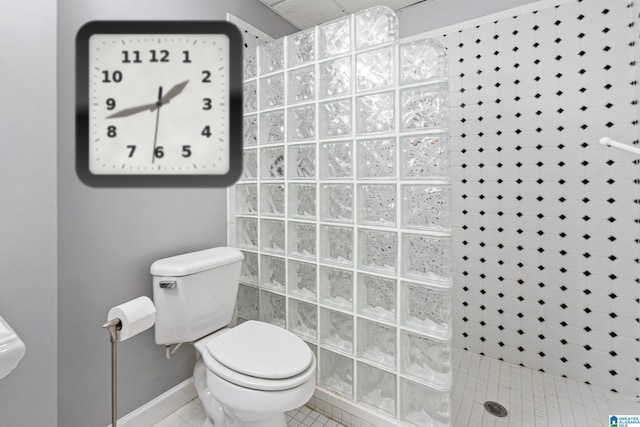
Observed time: 1h42m31s
